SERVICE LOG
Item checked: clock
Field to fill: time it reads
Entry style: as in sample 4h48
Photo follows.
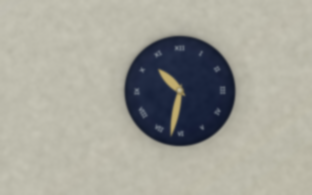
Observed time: 10h32
